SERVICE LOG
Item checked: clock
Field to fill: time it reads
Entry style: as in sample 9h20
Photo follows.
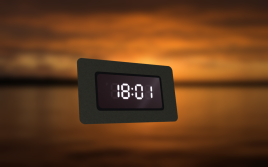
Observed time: 18h01
